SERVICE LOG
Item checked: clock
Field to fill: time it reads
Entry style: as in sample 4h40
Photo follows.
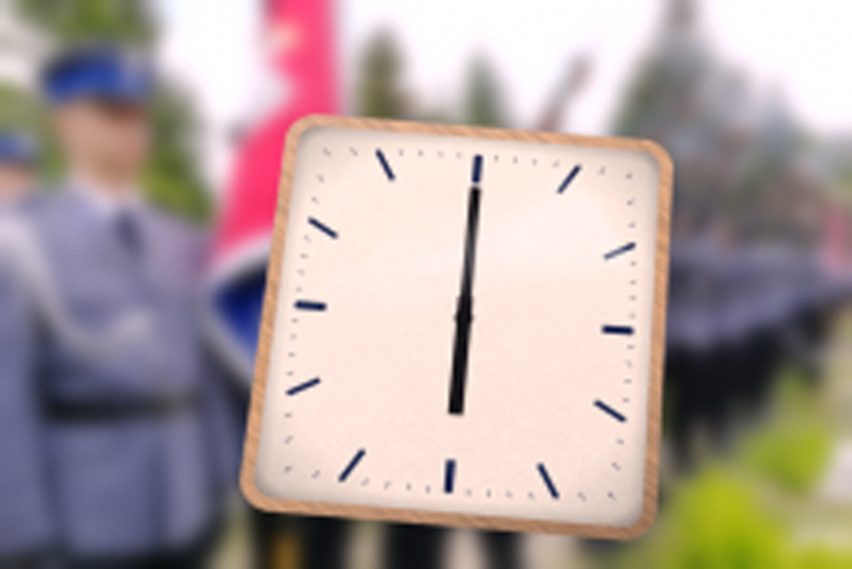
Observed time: 6h00
